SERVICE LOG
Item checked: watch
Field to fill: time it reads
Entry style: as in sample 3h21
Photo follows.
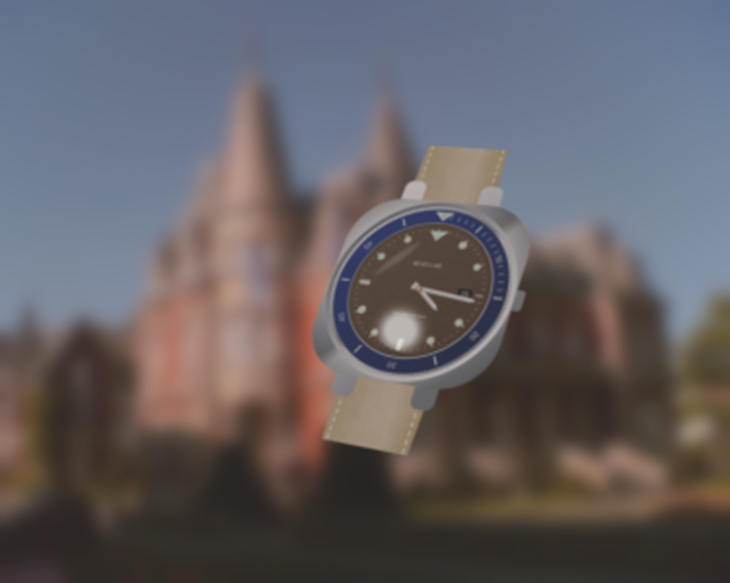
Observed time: 4h16
